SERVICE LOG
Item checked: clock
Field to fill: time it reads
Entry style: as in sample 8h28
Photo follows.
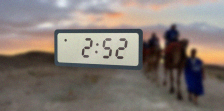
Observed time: 2h52
